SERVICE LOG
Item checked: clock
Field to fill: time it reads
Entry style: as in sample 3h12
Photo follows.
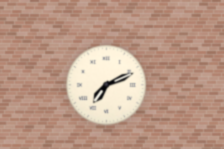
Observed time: 7h11
